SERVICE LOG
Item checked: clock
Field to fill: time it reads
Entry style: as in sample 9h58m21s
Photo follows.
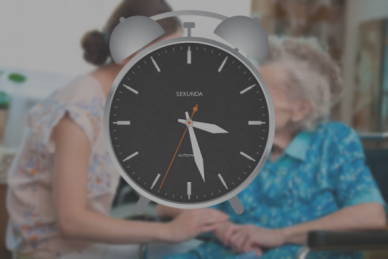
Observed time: 3h27m34s
